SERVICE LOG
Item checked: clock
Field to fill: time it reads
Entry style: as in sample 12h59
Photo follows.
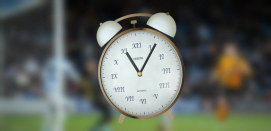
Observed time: 11h06
